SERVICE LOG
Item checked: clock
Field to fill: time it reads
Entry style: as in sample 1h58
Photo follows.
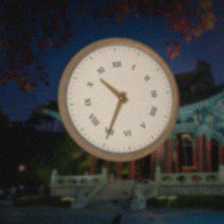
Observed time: 10h35
